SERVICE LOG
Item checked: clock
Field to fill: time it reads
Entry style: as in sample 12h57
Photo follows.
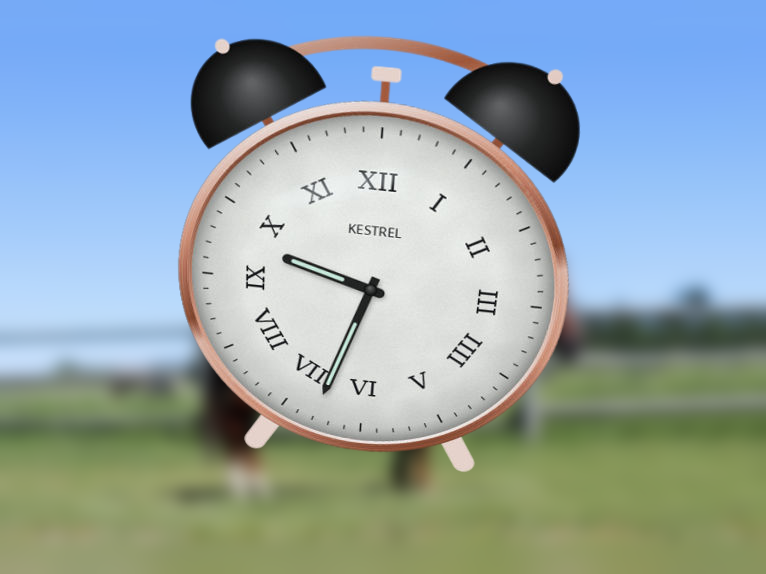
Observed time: 9h33
